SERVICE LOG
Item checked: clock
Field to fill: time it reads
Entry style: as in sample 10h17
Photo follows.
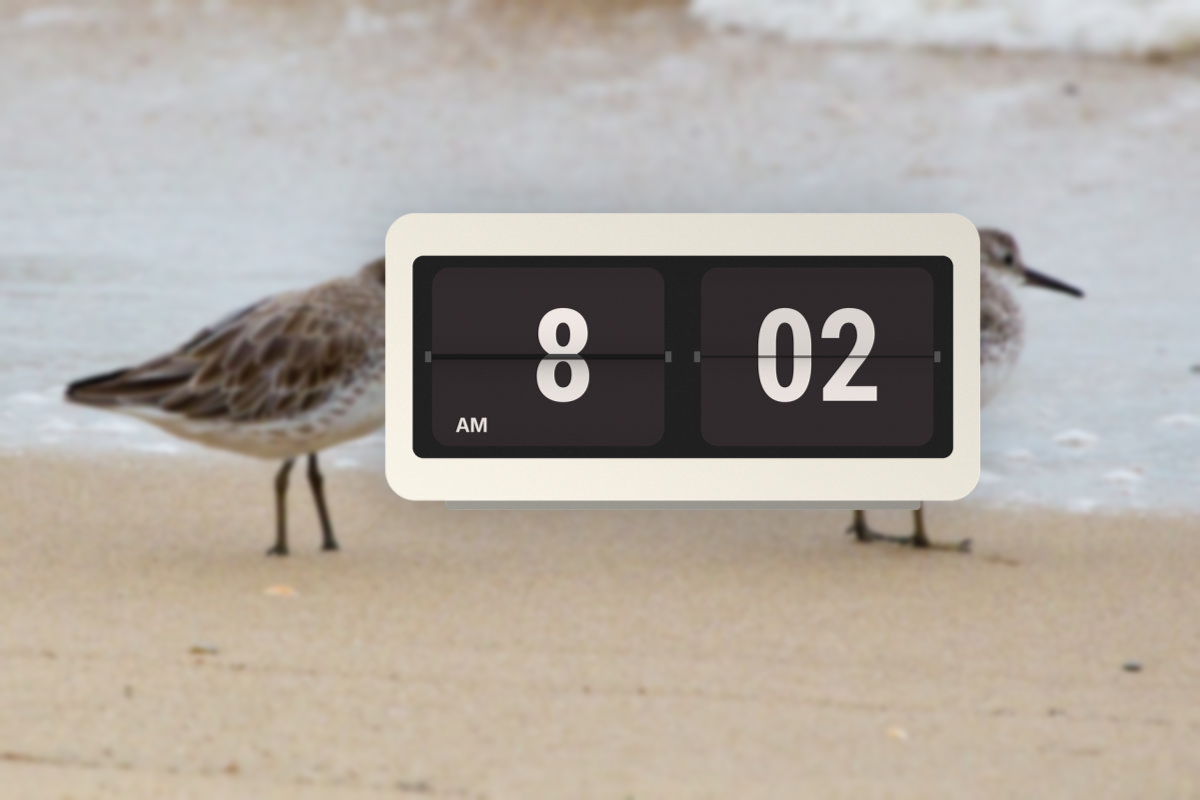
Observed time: 8h02
